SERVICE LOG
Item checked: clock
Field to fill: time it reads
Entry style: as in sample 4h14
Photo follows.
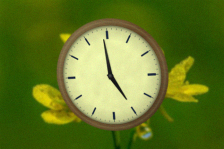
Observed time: 4h59
